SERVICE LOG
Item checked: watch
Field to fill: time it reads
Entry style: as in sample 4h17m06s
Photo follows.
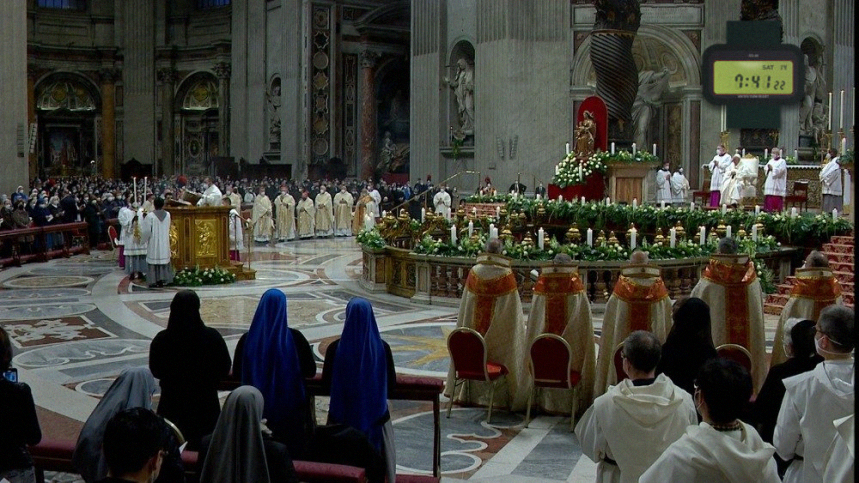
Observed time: 7h41m22s
